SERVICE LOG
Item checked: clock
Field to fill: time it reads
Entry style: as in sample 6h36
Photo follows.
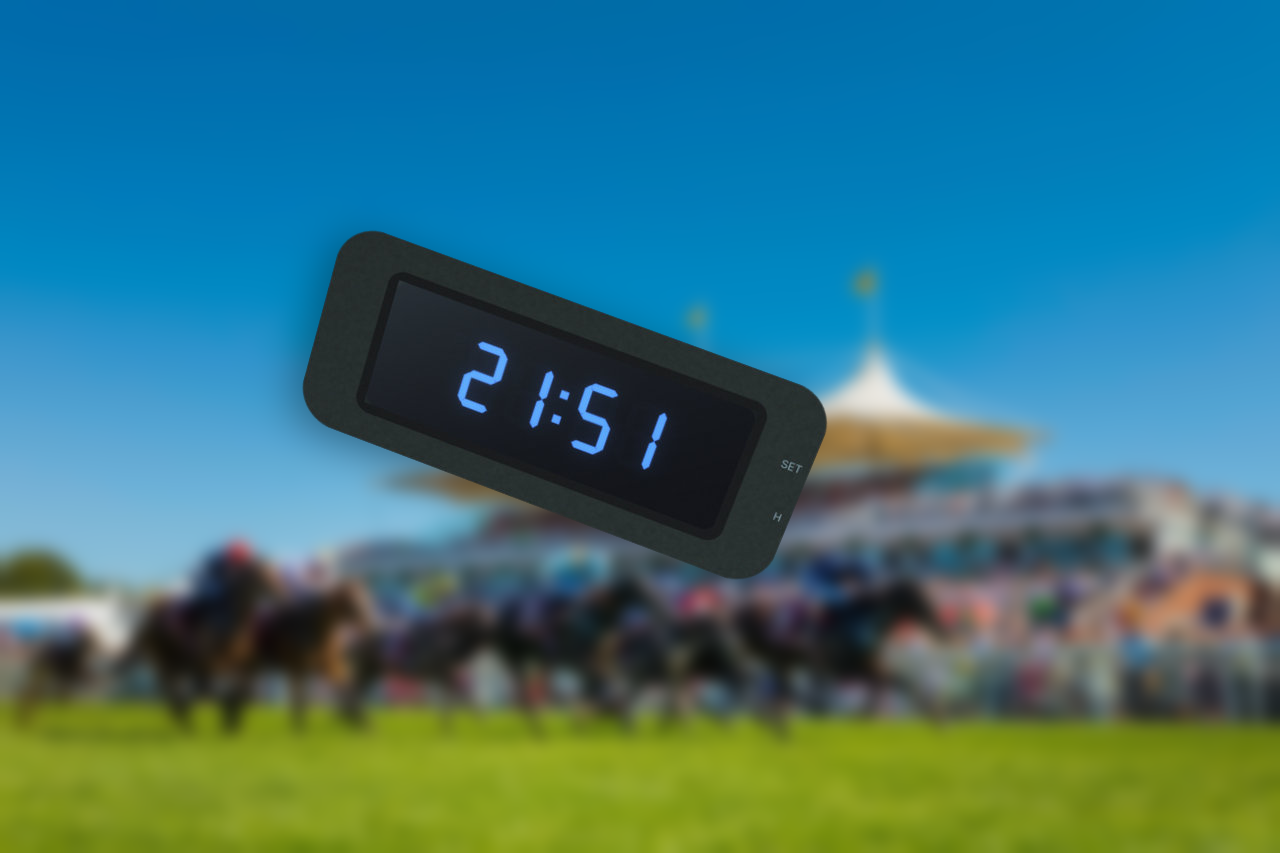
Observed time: 21h51
